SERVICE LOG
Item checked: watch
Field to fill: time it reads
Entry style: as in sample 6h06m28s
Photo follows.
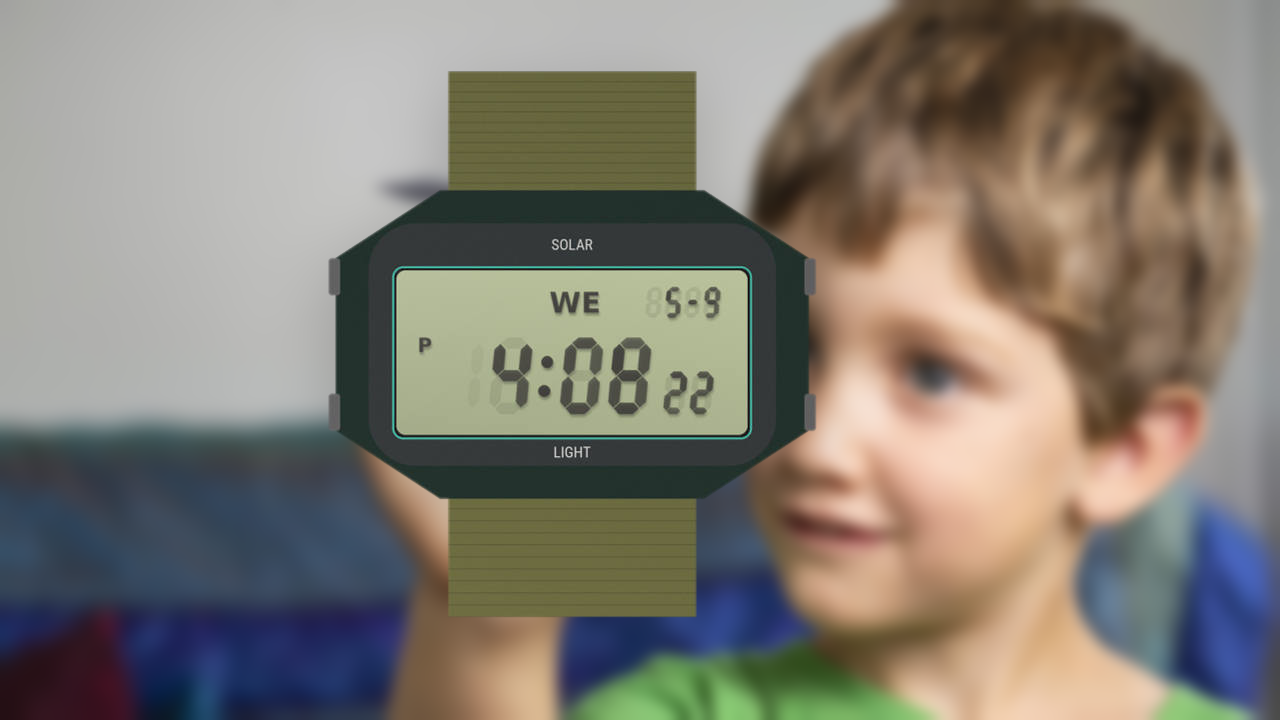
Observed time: 4h08m22s
